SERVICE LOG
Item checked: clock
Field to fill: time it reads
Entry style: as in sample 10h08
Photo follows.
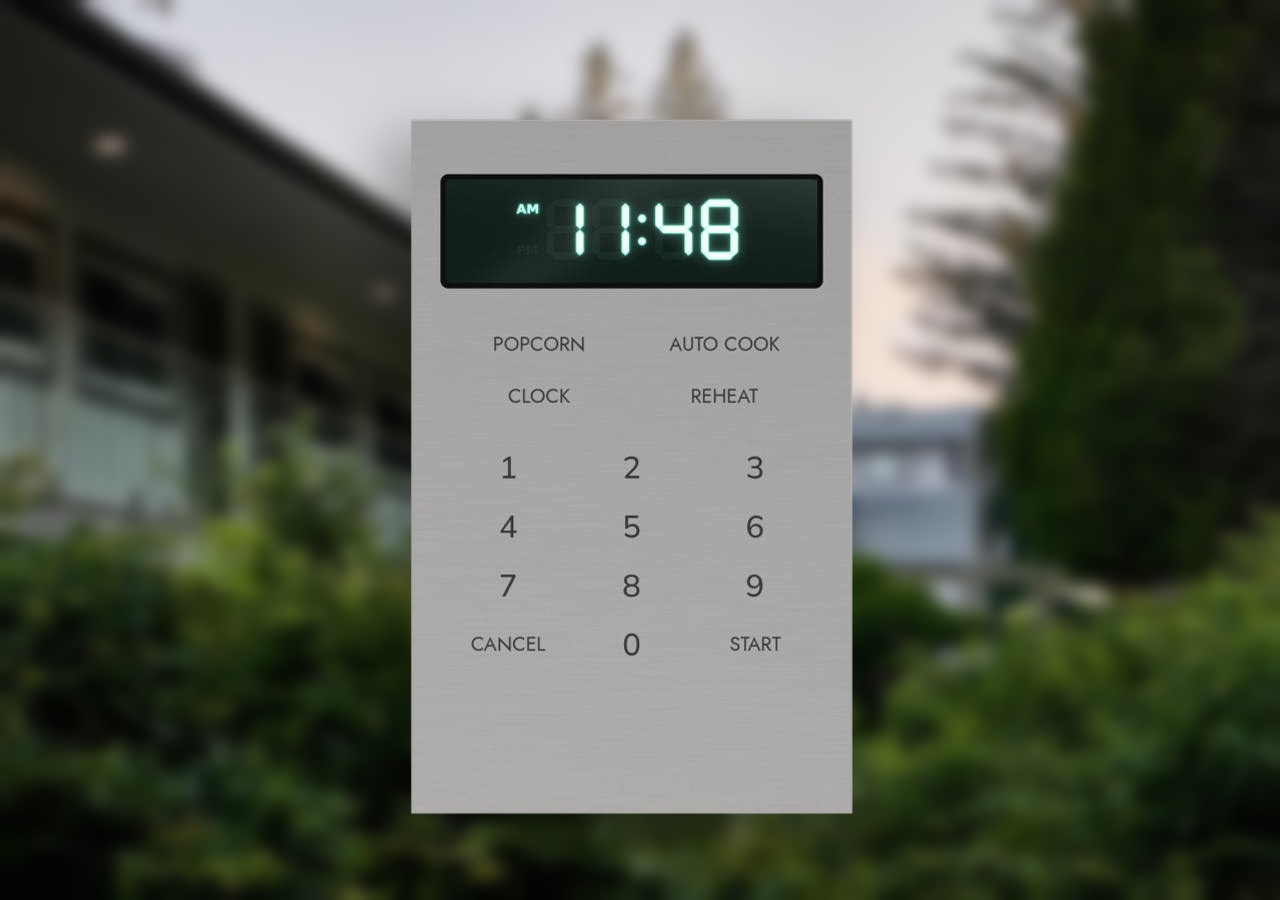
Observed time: 11h48
